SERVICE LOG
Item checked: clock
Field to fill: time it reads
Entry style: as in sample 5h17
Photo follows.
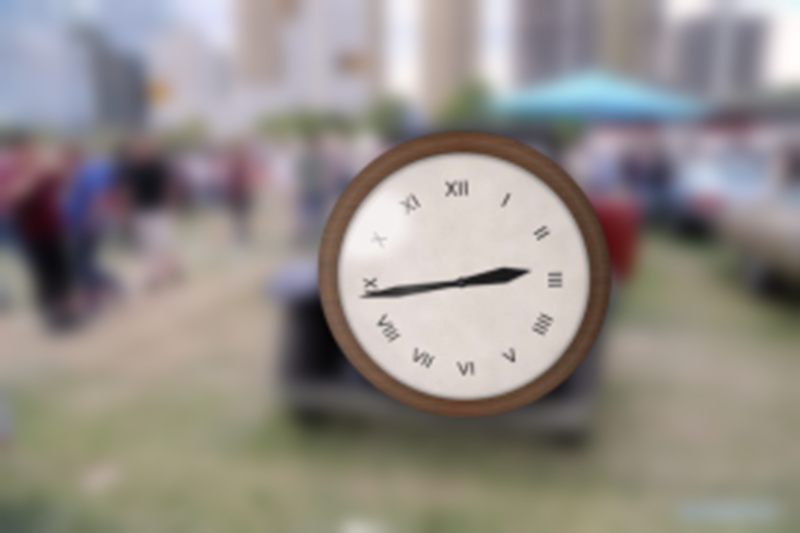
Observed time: 2h44
